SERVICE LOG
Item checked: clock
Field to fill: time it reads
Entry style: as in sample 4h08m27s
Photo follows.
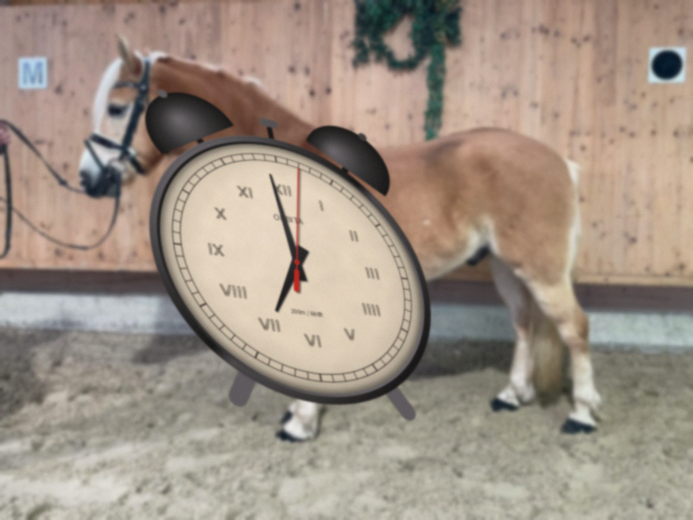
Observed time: 6h59m02s
